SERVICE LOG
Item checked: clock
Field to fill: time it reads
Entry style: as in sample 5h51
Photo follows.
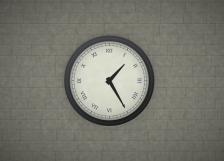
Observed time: 1h25
